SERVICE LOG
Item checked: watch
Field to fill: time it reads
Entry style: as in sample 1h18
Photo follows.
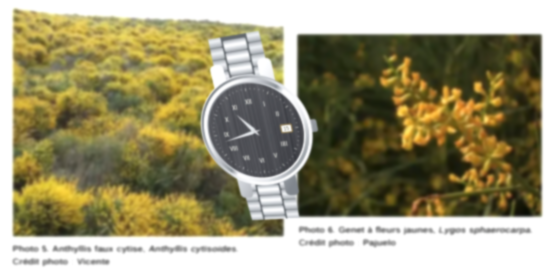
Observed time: 10h43
